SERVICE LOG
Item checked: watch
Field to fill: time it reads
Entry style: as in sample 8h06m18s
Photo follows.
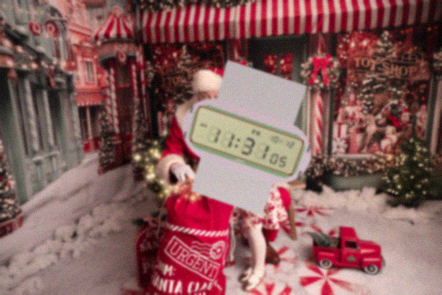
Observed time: 11h31m05s
